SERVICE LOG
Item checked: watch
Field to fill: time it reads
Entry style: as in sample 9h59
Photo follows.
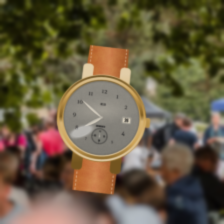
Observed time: 7h51
